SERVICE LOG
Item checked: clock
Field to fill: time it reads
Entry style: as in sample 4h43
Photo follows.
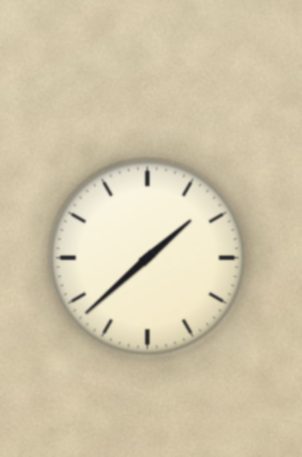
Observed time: 1h38
